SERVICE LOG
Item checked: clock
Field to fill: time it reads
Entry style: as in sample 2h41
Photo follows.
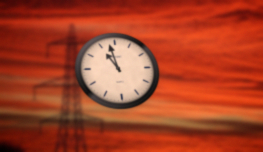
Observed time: 10h58
